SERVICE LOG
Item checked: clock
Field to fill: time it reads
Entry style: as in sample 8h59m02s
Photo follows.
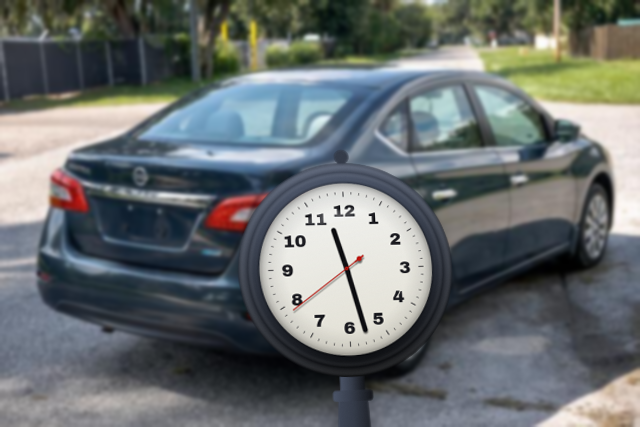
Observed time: 11h27m39s
